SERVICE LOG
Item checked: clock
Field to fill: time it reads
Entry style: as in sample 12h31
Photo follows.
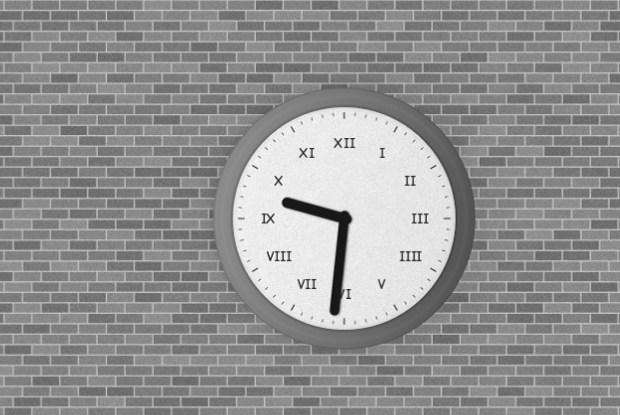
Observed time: 9h31
